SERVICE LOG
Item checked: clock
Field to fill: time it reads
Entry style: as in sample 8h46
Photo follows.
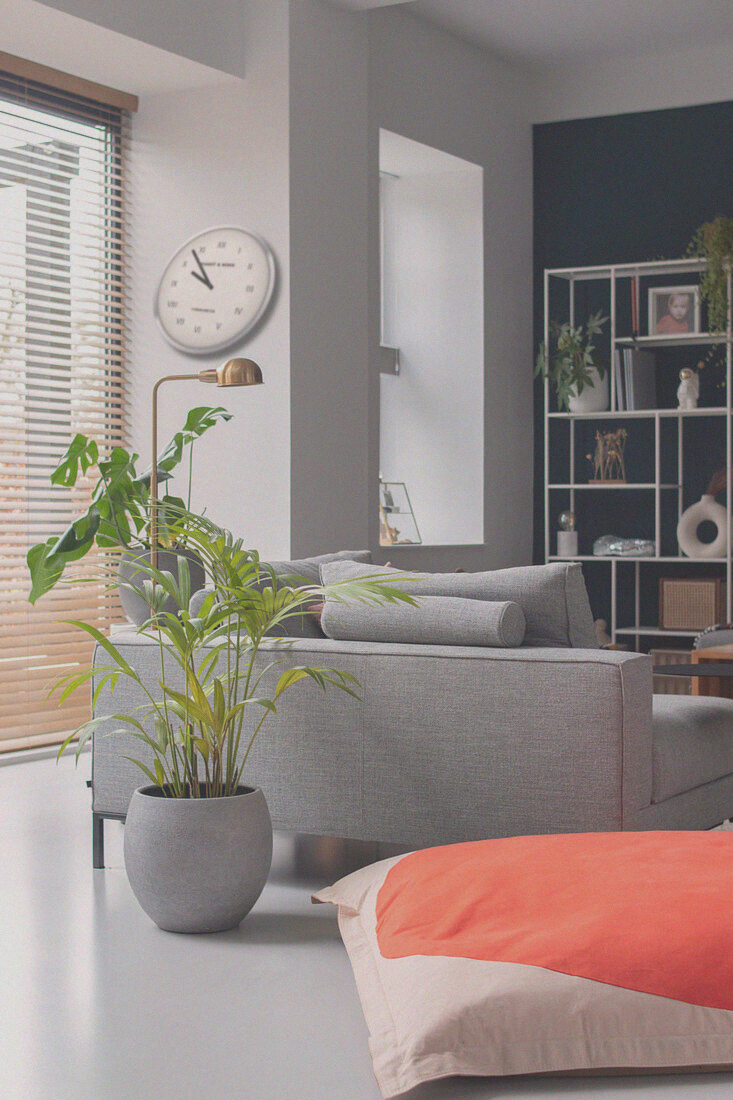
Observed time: 9h53
